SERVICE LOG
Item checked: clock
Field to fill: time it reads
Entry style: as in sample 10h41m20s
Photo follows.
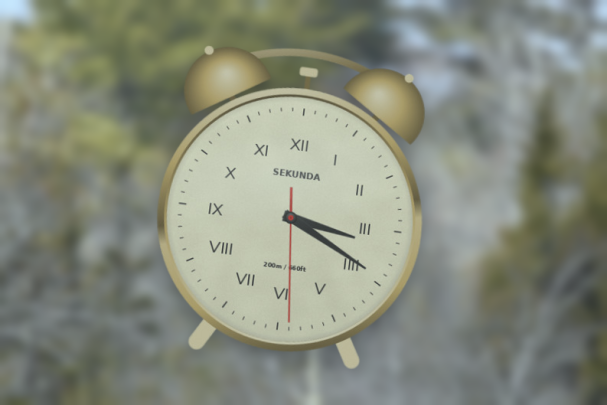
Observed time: 3h19m29s
